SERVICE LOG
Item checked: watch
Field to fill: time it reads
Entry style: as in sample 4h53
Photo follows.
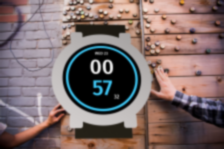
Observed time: 0h57
